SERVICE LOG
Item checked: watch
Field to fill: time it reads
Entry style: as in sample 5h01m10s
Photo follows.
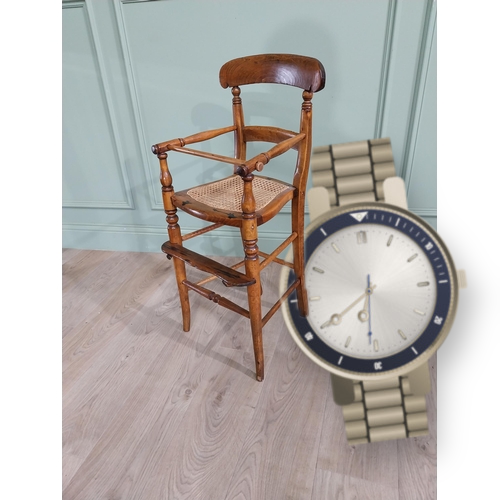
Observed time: 6h39m31s
